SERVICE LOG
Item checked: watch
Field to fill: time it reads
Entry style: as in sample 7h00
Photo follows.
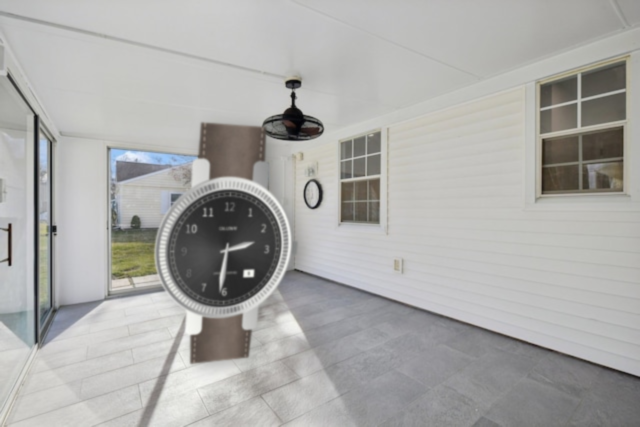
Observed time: 2h31
